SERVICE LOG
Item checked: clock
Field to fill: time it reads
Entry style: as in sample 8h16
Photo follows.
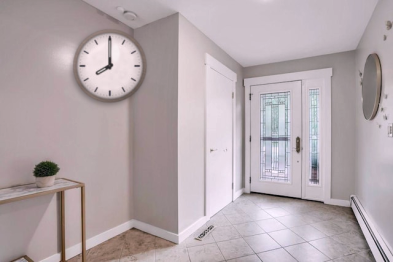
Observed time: 8h00
